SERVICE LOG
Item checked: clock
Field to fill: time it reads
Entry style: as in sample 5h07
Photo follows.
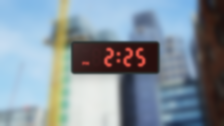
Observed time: 2h25
